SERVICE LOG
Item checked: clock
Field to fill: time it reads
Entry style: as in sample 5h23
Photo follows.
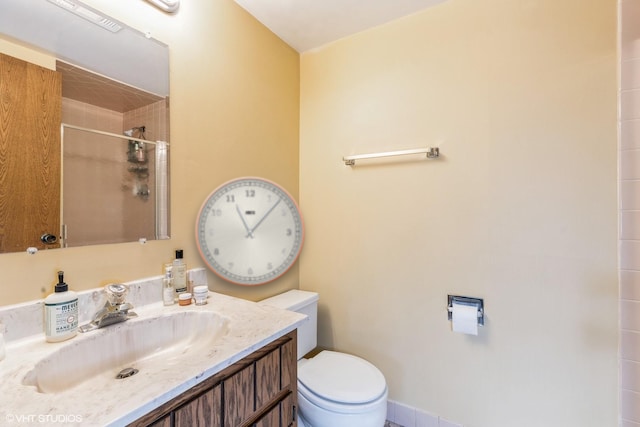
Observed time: 11h07
